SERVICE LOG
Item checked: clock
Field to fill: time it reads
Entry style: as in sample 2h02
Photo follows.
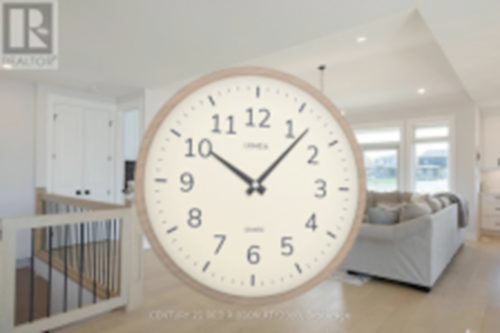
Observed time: 10h07
